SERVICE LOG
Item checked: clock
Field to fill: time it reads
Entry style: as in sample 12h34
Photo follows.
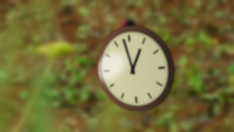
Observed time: 12h58
